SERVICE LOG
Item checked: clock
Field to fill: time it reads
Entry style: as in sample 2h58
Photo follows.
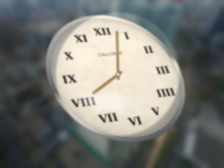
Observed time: 8h03
